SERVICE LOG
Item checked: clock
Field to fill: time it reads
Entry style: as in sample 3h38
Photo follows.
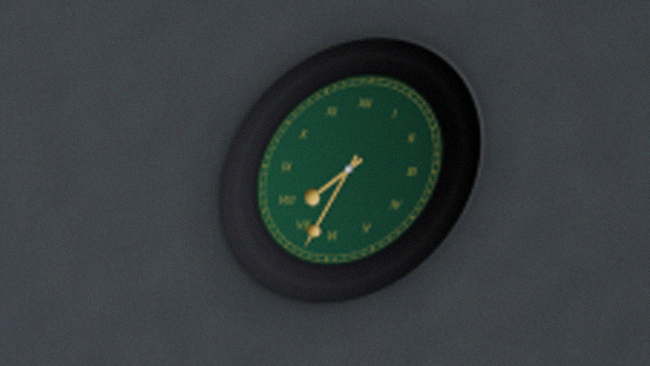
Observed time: 7h33
